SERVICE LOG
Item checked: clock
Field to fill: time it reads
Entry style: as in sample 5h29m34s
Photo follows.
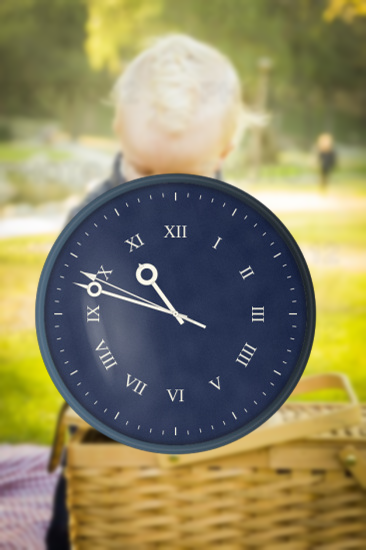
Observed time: 10h47m49s
